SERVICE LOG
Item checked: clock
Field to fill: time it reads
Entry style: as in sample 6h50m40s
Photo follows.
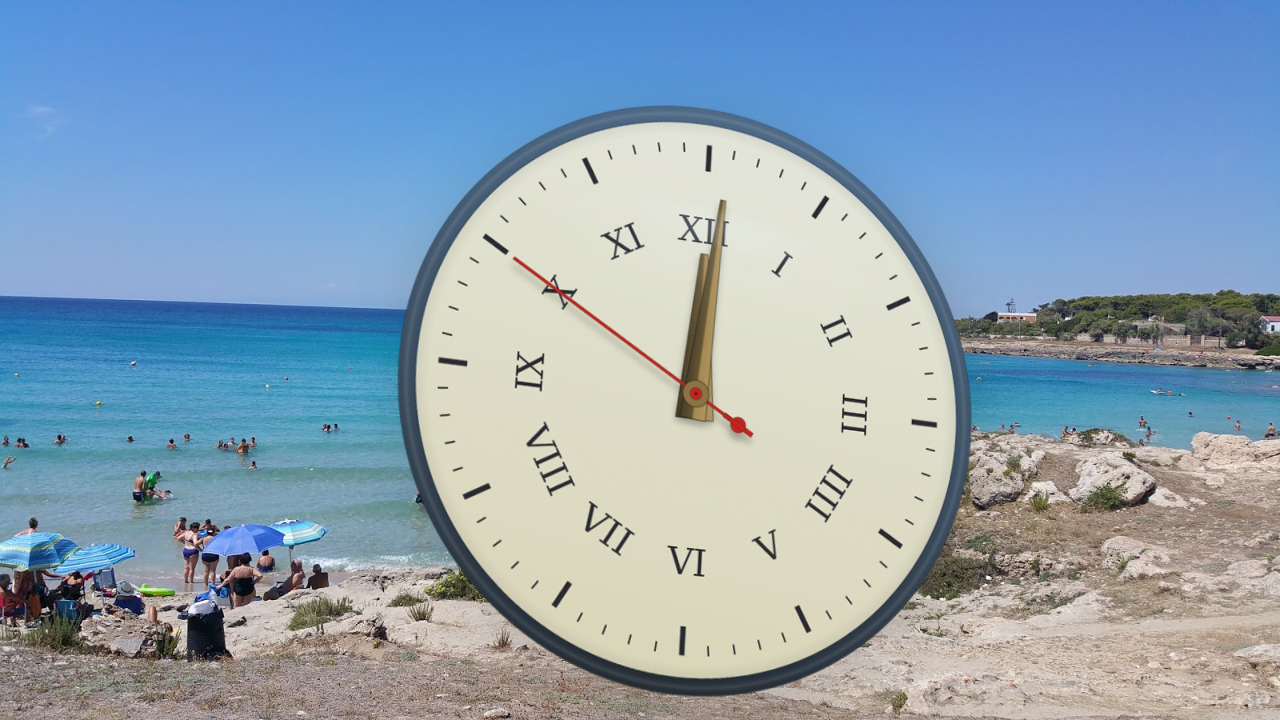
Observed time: 12h00m50s
